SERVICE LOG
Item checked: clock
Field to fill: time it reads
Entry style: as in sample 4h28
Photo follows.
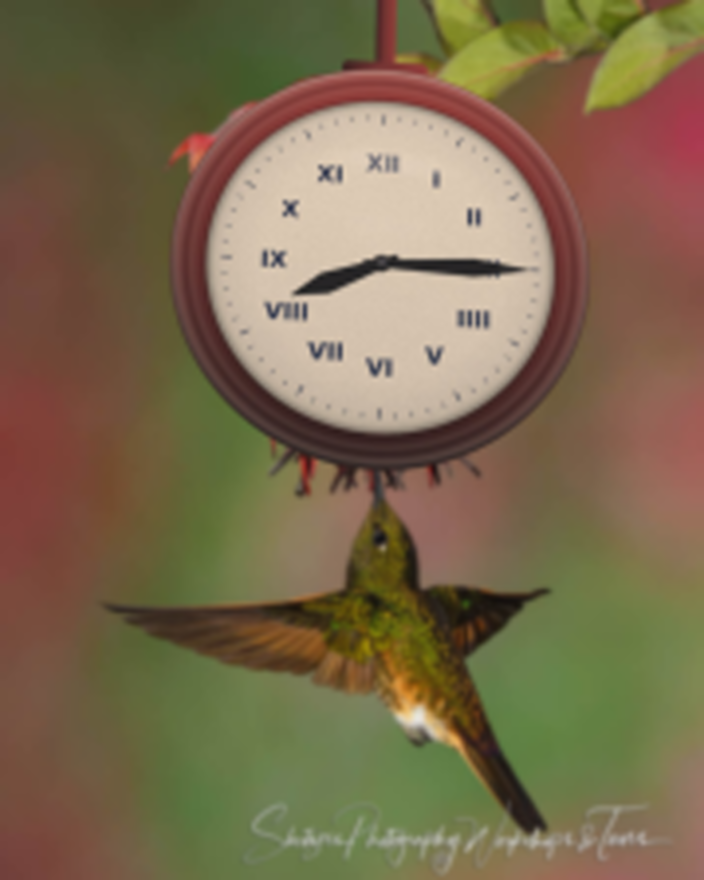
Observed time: 8h15
